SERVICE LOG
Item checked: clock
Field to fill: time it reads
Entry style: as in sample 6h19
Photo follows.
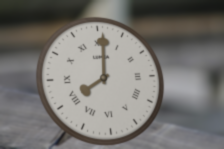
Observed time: 8h01
